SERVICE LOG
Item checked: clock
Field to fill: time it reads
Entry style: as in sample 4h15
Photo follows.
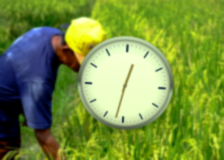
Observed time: 12h32
